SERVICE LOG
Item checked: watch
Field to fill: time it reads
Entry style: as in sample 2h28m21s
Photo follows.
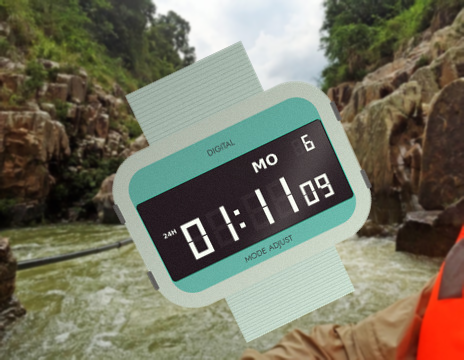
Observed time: 1h11m09s
